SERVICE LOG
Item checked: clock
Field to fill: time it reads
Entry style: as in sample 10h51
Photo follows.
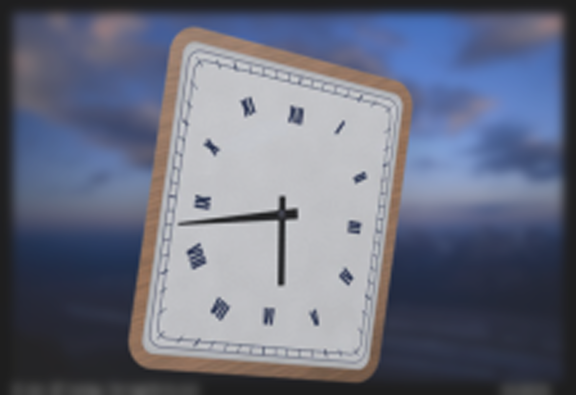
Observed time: 5h43
